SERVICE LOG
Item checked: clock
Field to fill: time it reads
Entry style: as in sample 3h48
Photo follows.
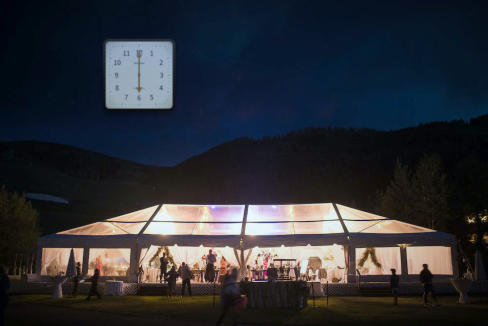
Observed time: 6h00
